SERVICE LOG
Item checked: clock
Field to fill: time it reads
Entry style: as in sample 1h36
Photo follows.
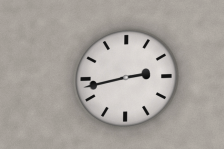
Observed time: 2h43
